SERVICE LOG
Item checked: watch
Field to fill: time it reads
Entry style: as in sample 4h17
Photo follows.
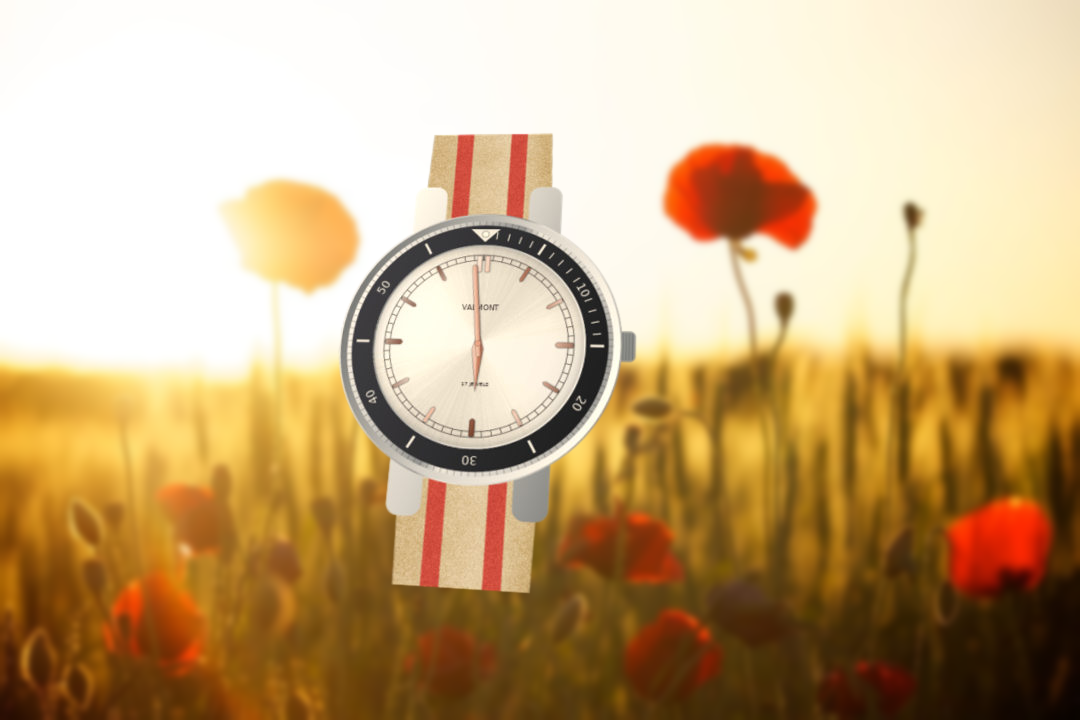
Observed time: 5h59
